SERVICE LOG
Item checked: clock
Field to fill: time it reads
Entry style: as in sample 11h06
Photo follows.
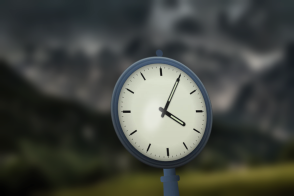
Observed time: 4h05
